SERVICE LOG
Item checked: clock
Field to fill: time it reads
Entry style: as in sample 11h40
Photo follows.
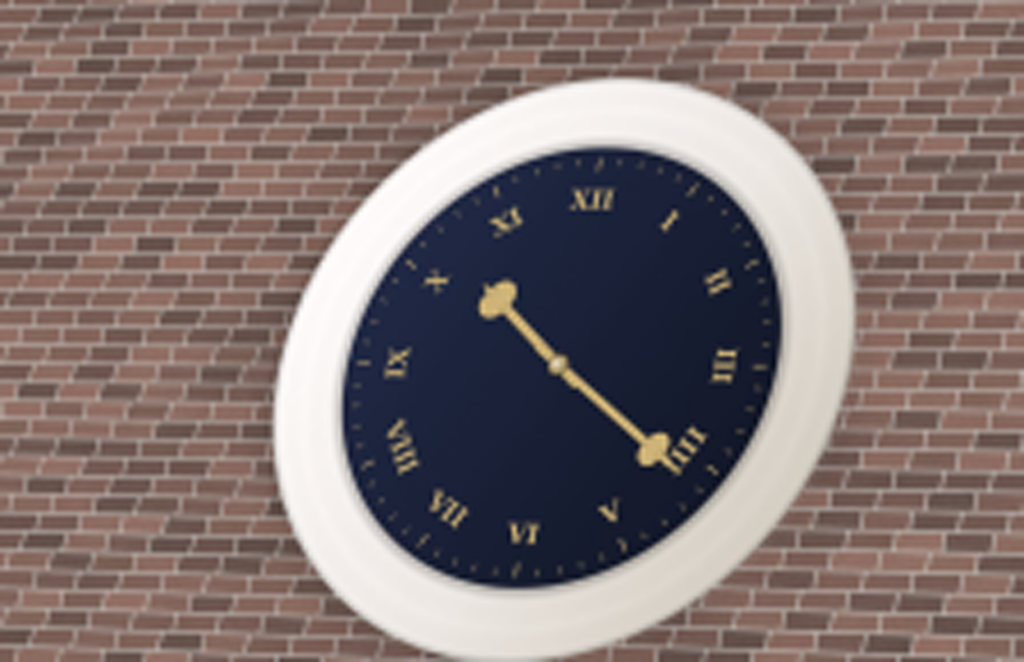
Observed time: 10h21
